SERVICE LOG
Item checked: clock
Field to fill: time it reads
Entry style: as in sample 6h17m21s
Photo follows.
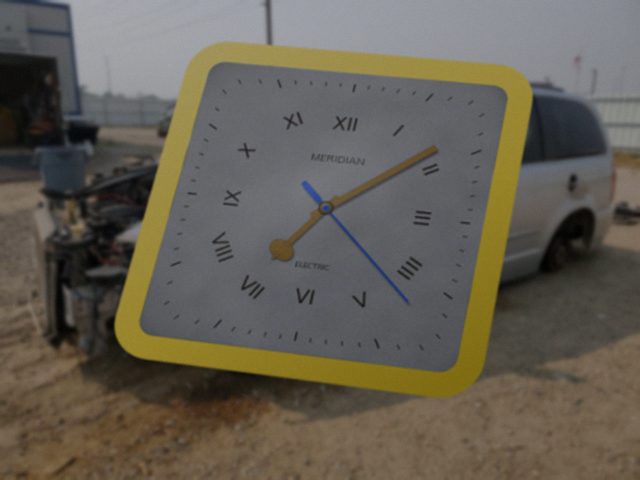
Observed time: 7h08m22s
